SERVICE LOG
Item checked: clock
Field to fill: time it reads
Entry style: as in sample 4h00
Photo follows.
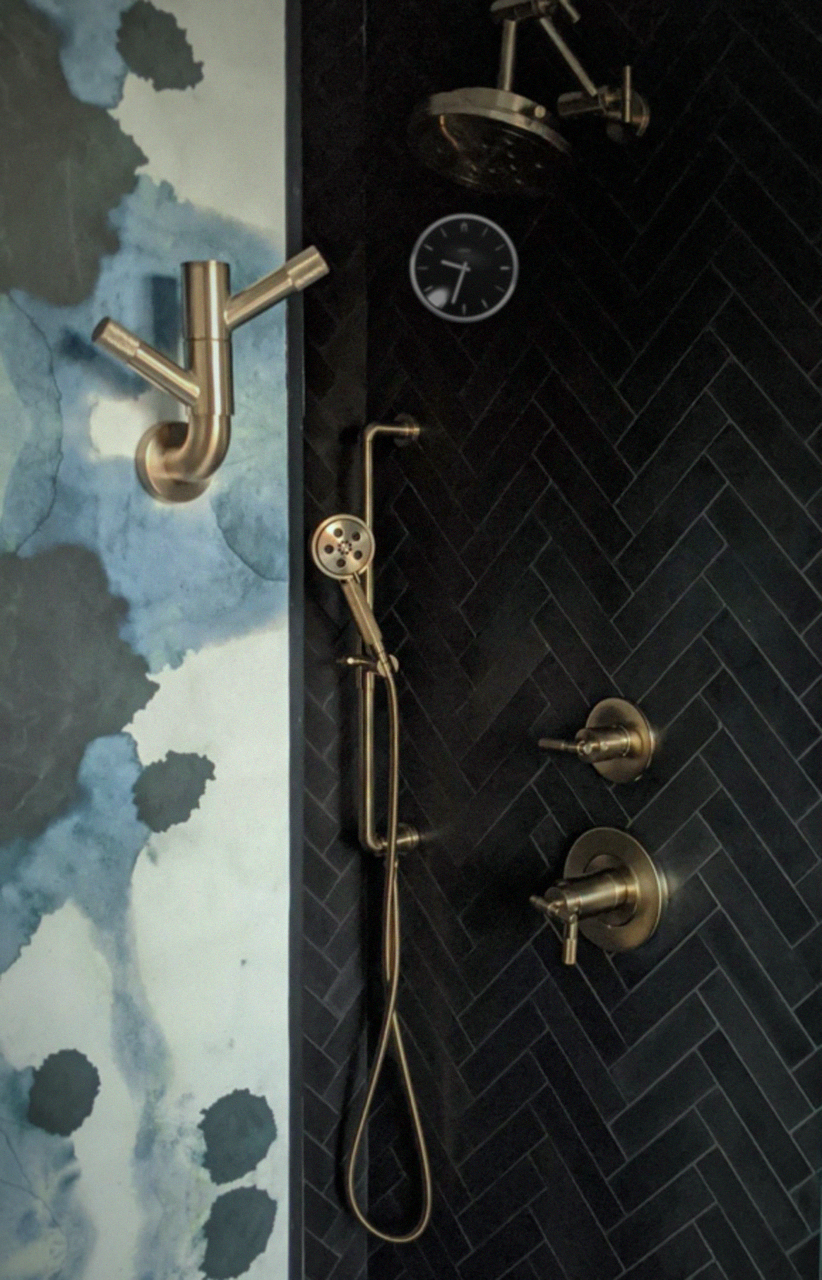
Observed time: 9h33
